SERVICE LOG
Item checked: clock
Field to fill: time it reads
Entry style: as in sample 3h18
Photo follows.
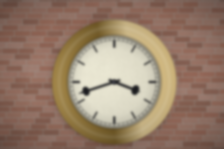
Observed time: 3h42
